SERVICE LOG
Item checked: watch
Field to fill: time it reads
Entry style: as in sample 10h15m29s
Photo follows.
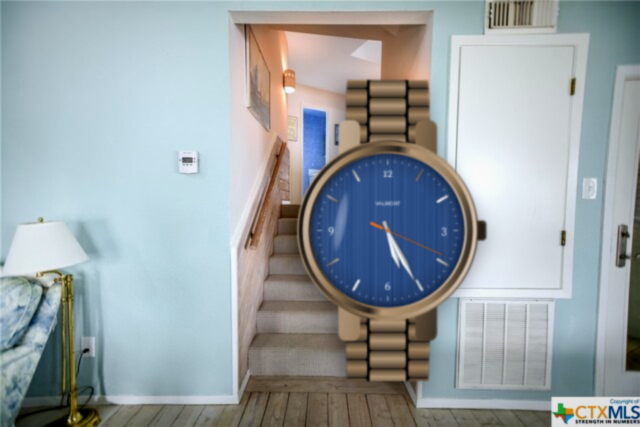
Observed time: 5h25m19s
